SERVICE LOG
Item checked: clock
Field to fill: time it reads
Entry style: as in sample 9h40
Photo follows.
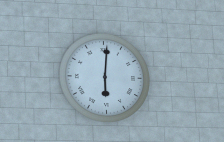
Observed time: 6h01
